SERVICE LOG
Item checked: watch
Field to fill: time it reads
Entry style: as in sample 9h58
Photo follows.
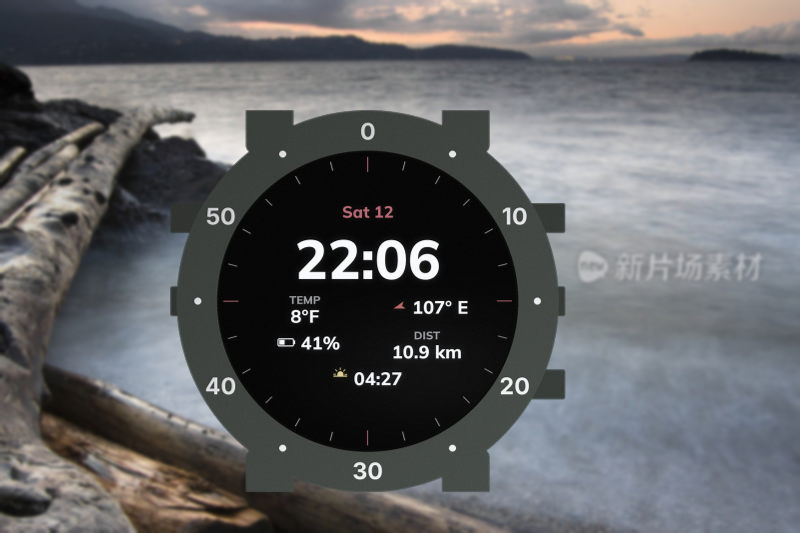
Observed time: 22h06
